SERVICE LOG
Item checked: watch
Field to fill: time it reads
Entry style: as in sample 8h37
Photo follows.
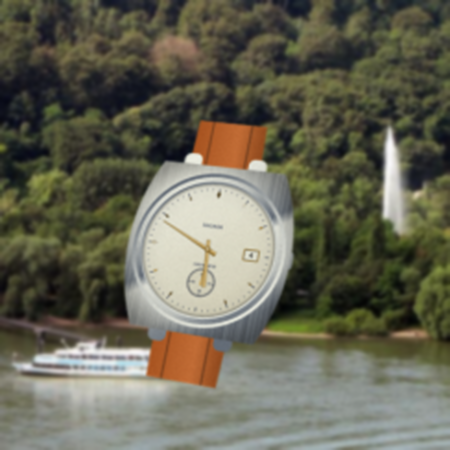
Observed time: 5h49
